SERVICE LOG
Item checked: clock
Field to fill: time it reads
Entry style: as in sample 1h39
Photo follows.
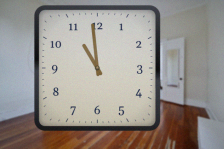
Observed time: 10h59
